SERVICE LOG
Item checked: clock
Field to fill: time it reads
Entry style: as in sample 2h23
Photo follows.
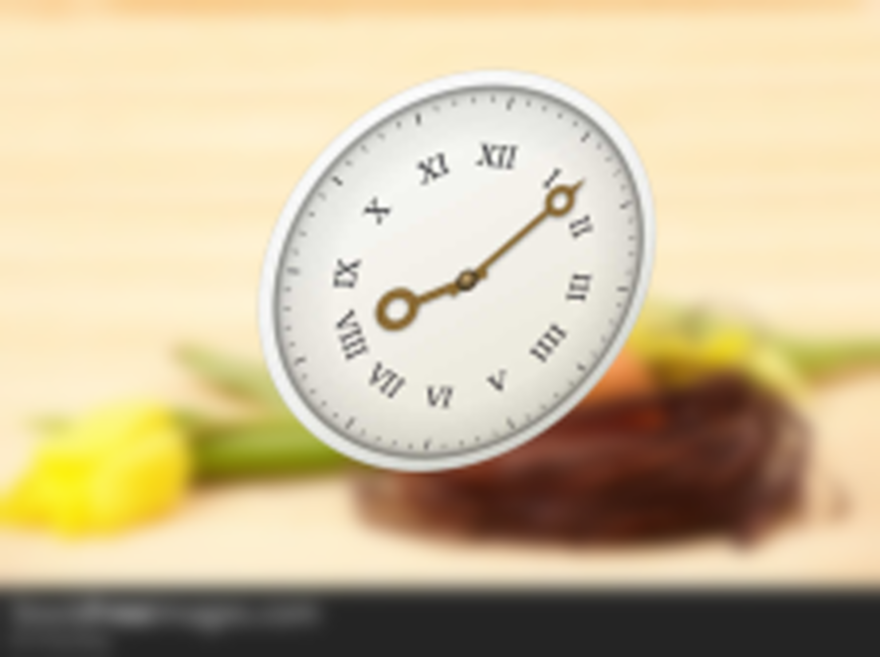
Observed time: 8h07
